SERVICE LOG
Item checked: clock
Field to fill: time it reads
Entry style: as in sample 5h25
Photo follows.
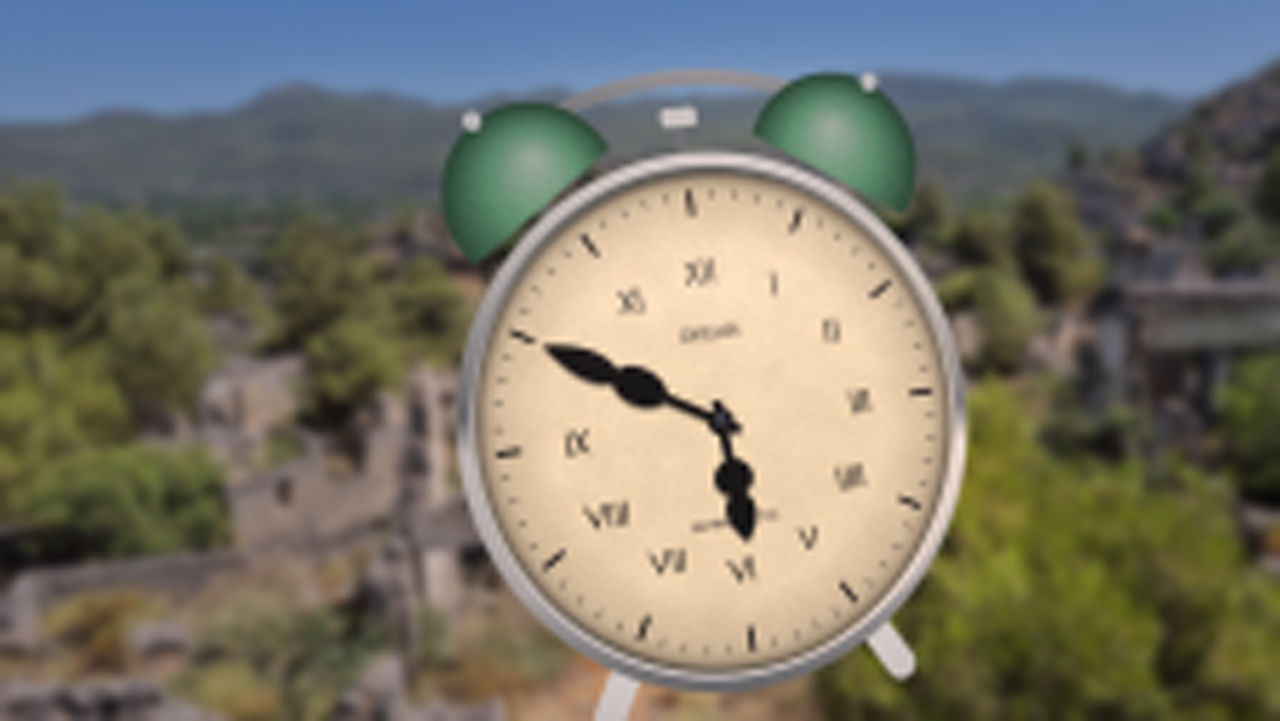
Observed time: 5h50
